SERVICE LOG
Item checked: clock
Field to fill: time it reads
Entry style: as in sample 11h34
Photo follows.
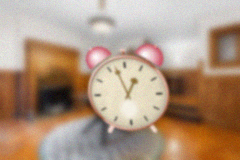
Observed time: 12h57
